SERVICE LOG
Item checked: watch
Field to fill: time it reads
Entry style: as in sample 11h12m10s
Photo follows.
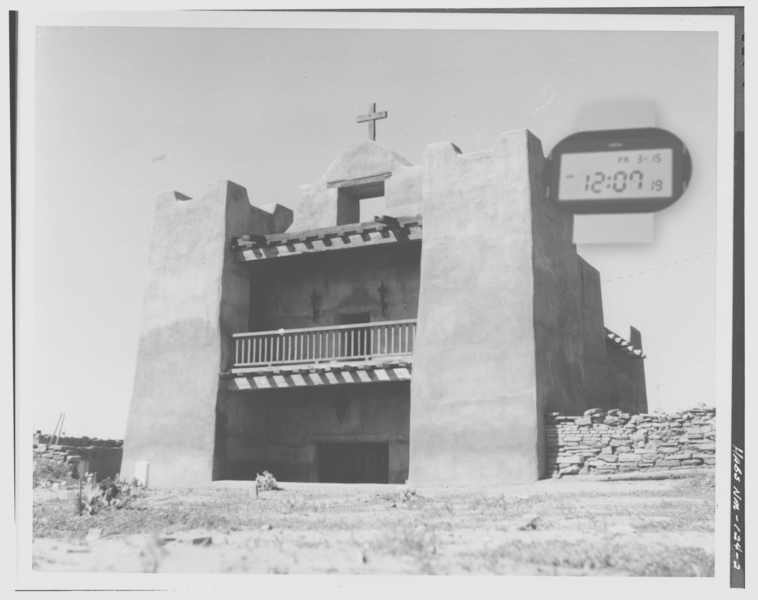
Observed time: 12h07m19s
